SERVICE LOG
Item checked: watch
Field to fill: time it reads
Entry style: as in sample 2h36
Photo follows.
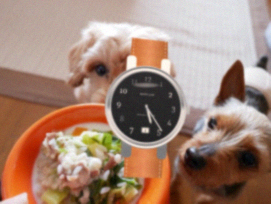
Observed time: 5h24
